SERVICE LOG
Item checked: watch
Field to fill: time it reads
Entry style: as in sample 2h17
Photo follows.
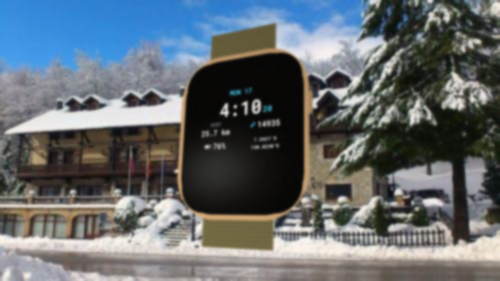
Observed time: 4h10
